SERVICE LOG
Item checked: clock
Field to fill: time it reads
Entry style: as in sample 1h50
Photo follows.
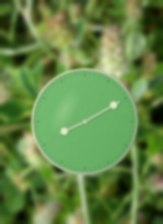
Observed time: 8h10
